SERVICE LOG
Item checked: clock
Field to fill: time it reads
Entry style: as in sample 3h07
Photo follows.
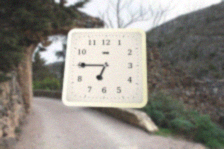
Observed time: 6h45
